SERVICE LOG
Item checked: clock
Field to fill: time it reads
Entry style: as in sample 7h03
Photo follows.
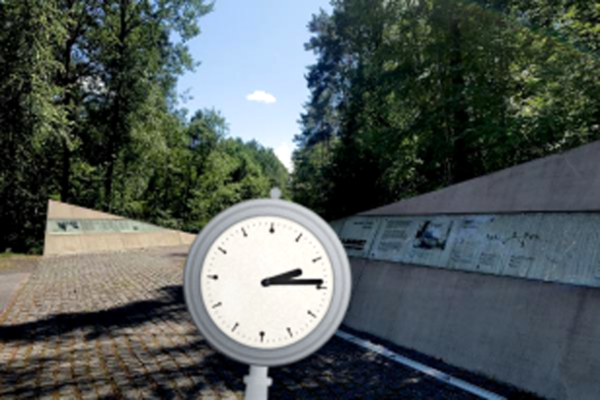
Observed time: 2h14
